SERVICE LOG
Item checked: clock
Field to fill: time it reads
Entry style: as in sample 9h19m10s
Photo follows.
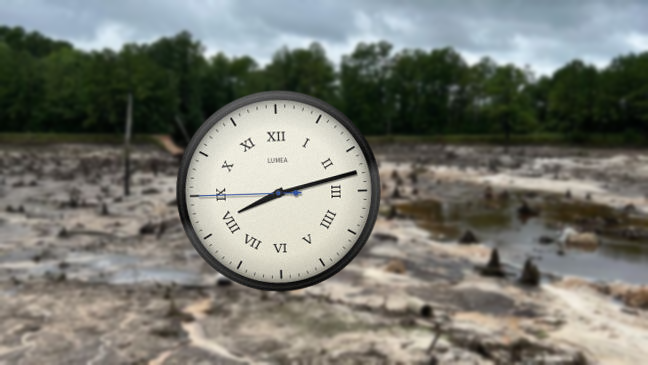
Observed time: 8h12m45s
